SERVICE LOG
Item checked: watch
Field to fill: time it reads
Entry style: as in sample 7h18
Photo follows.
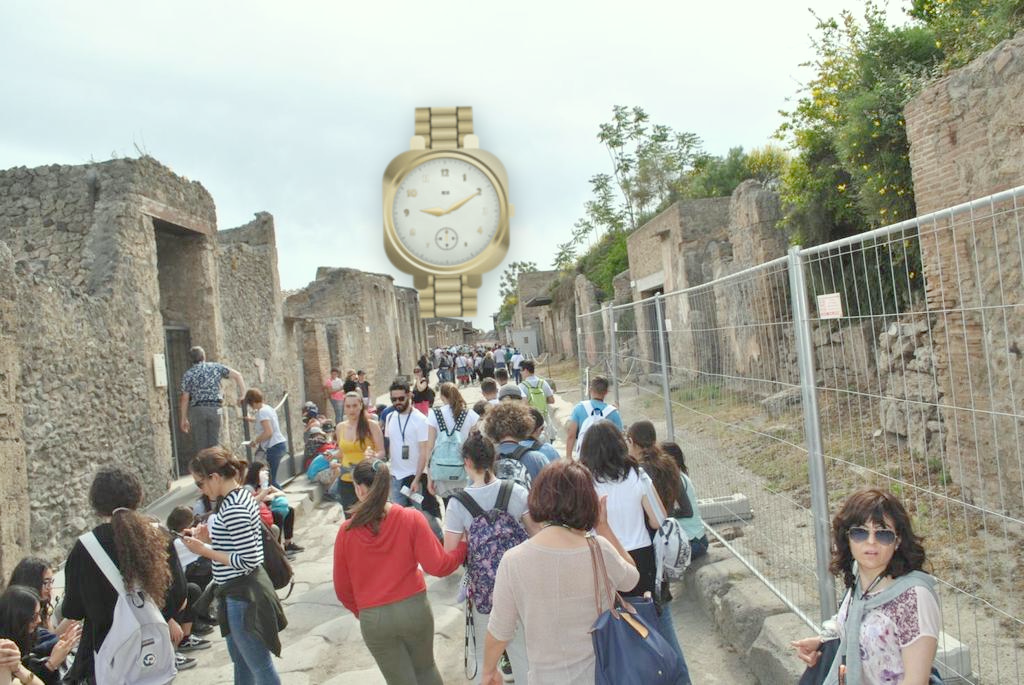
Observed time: 9h10
